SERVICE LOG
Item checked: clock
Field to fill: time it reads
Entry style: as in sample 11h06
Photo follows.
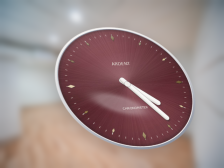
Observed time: 4h24
